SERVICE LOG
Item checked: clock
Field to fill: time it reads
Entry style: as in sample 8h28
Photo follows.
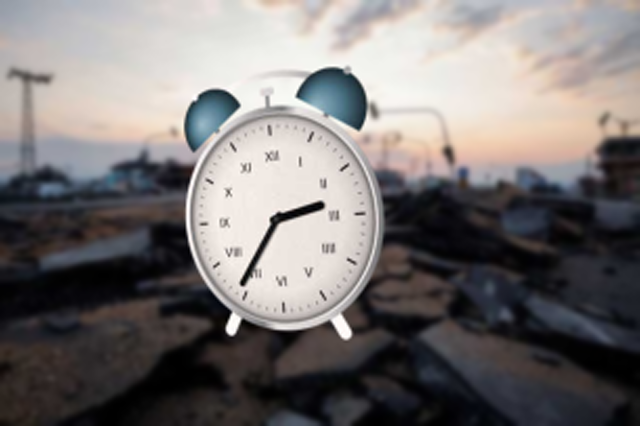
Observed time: 2h36
